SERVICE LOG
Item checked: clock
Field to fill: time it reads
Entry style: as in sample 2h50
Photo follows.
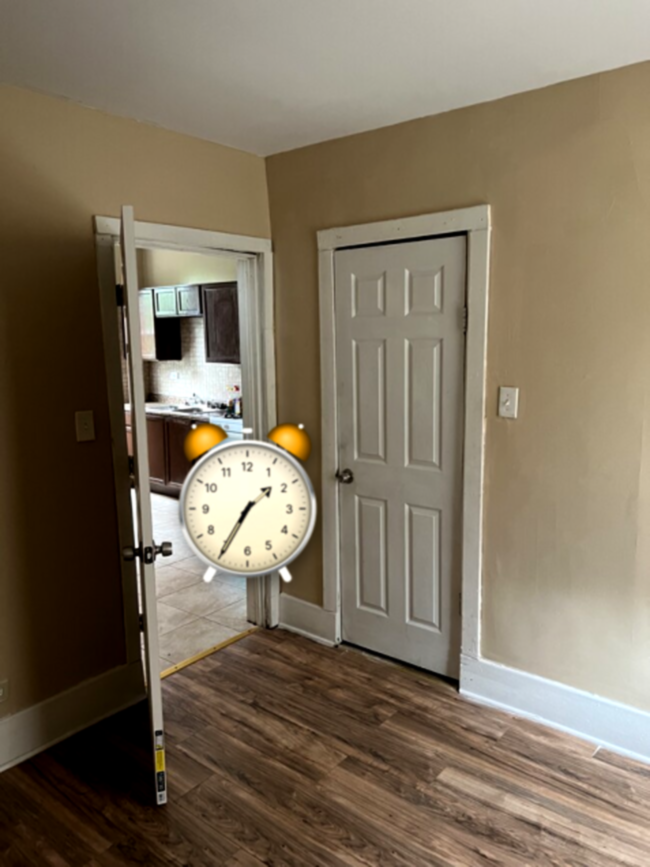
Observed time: 1h35
